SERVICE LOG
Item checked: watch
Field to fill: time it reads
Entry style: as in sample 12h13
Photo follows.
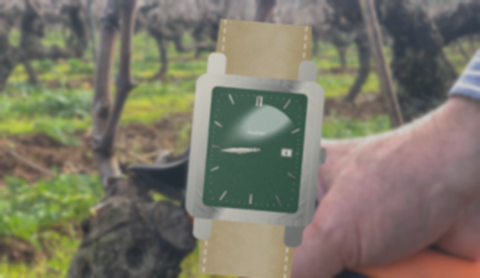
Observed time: 8h44
